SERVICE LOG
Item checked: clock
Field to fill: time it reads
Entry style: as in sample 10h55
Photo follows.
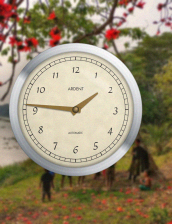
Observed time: 1h46
